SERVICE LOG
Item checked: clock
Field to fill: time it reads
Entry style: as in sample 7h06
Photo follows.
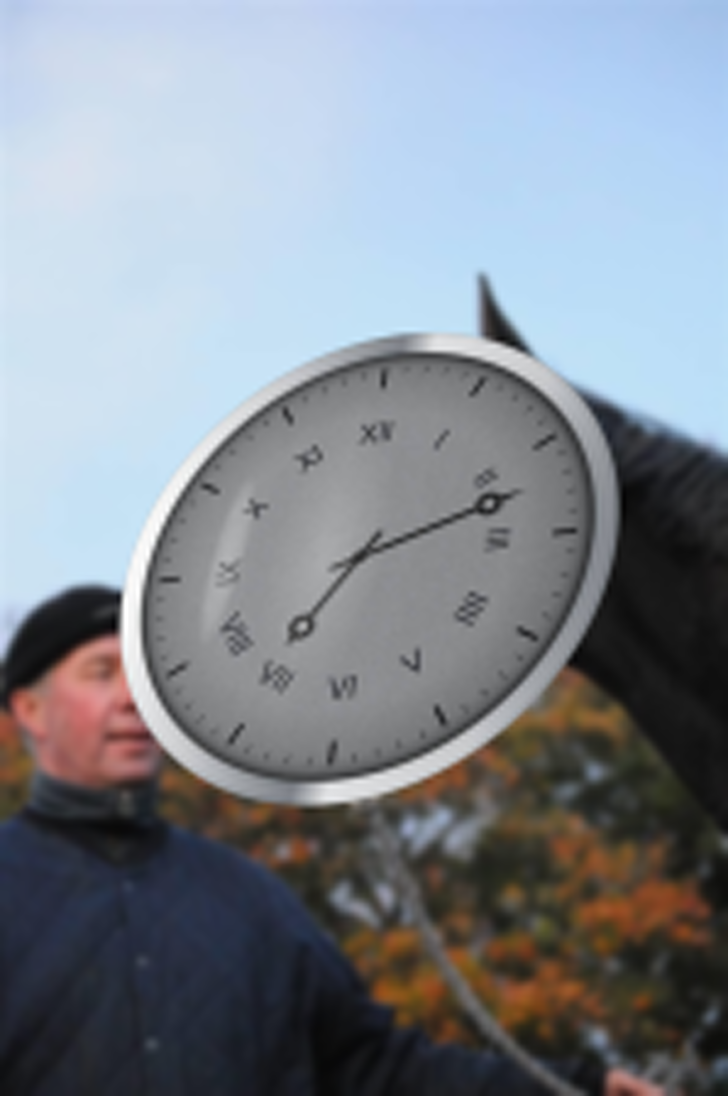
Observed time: 7h12
